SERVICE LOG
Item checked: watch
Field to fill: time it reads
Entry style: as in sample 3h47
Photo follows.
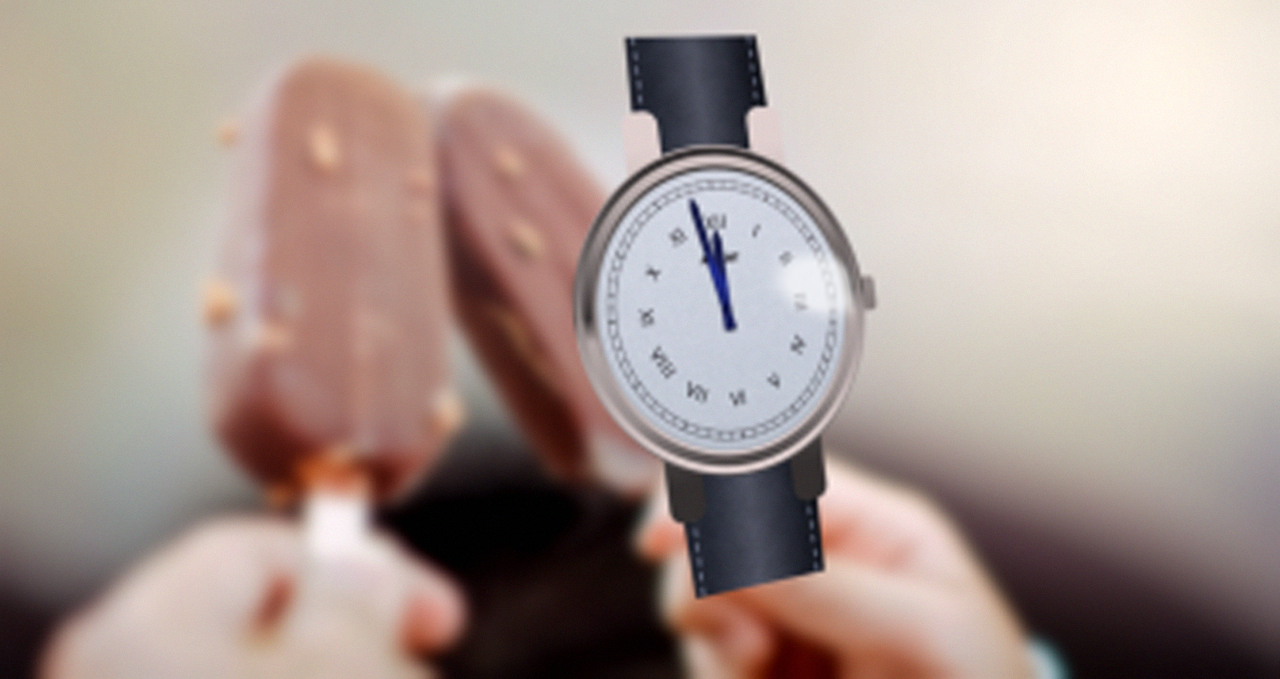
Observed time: 11h58
